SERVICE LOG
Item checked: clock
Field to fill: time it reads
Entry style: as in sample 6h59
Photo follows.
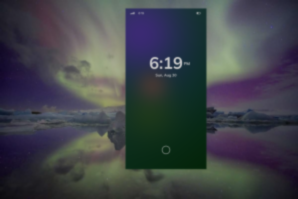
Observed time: 6h19
